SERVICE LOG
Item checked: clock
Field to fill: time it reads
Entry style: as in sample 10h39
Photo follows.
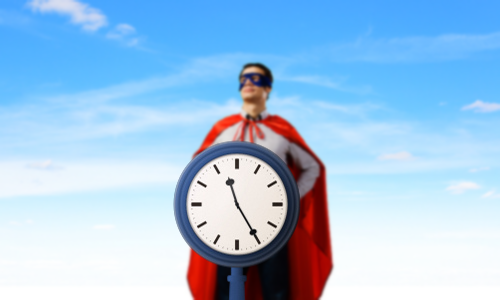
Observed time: 11h25
